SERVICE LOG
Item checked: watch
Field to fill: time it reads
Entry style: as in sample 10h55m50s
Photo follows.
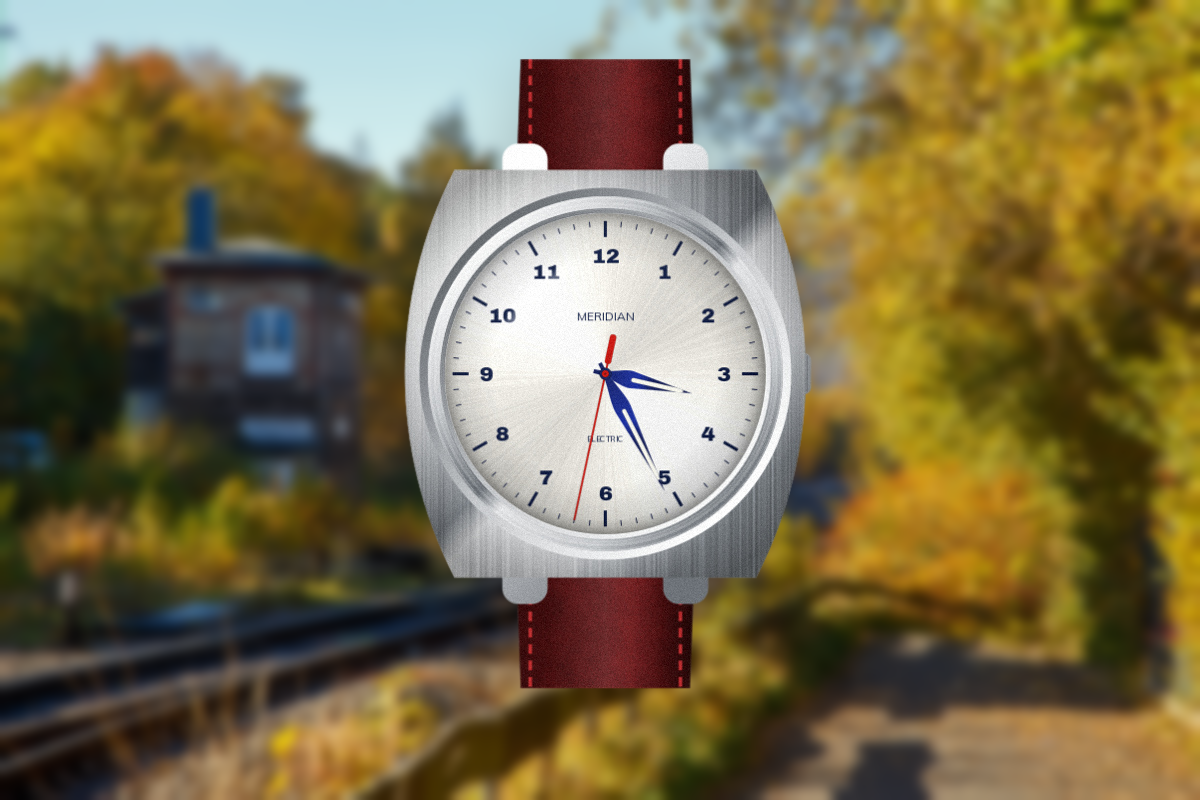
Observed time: 3h25m32s
